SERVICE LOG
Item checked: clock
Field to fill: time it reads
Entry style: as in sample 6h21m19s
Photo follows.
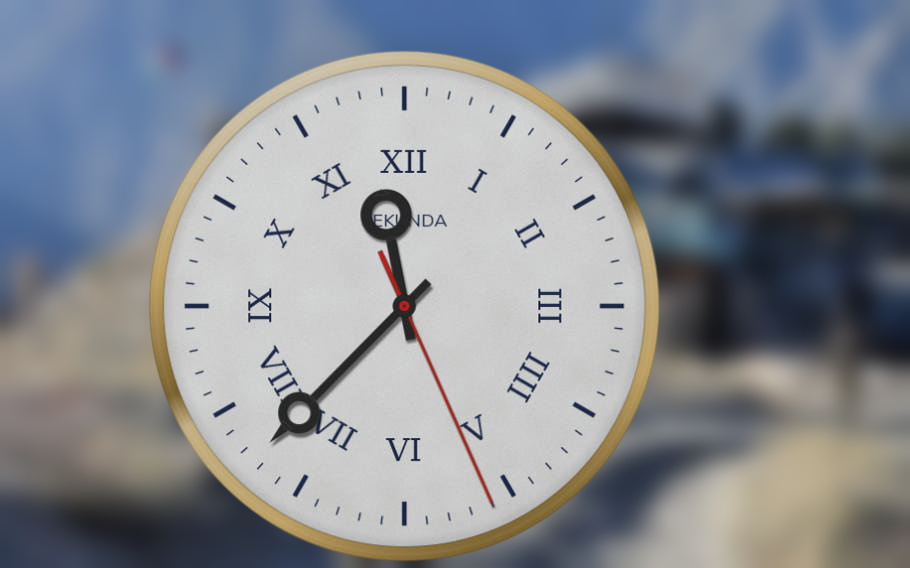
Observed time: 11h37m26s
